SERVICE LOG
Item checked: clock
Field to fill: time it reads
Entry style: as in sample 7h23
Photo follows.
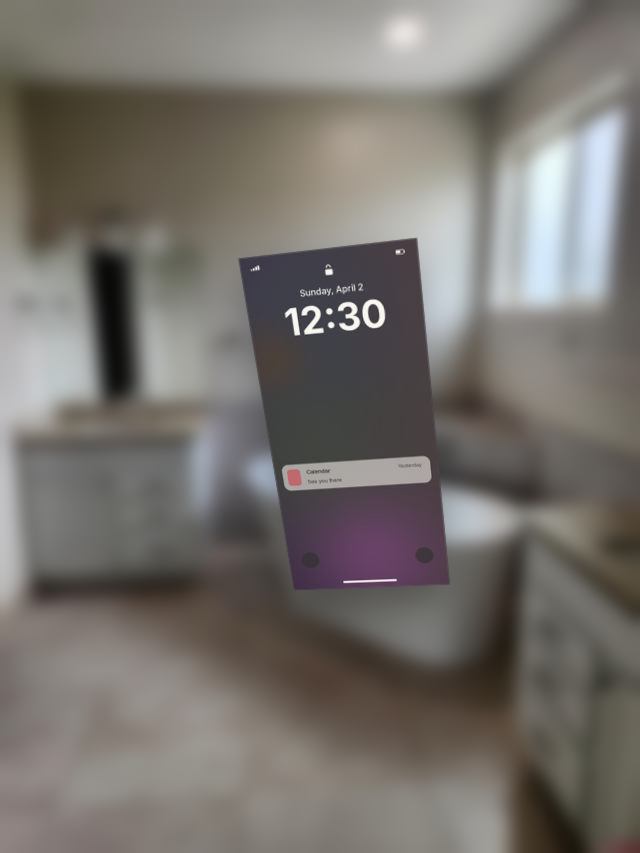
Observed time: 12h30
